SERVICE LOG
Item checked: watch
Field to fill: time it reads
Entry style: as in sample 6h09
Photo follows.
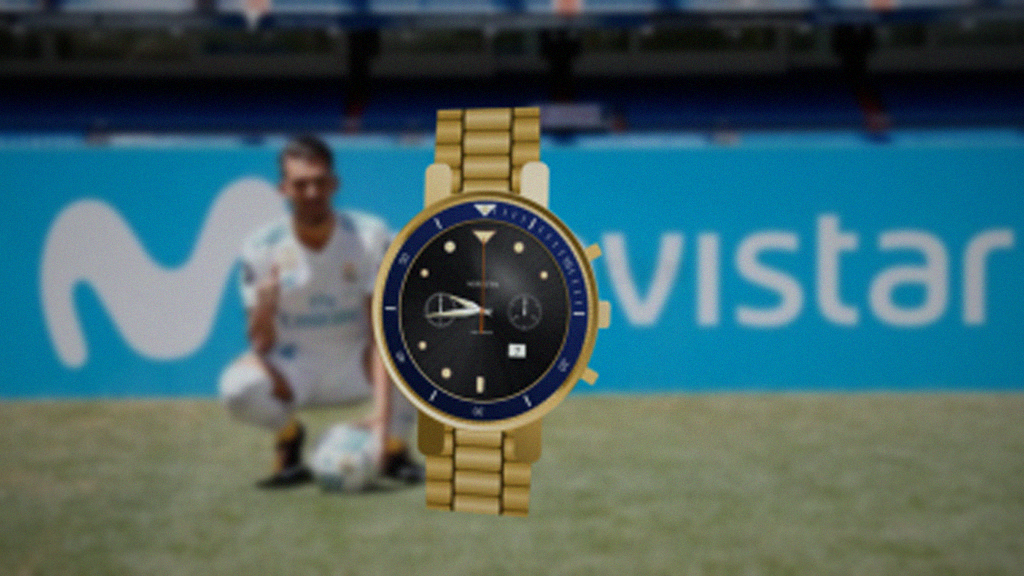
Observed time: 9h44
